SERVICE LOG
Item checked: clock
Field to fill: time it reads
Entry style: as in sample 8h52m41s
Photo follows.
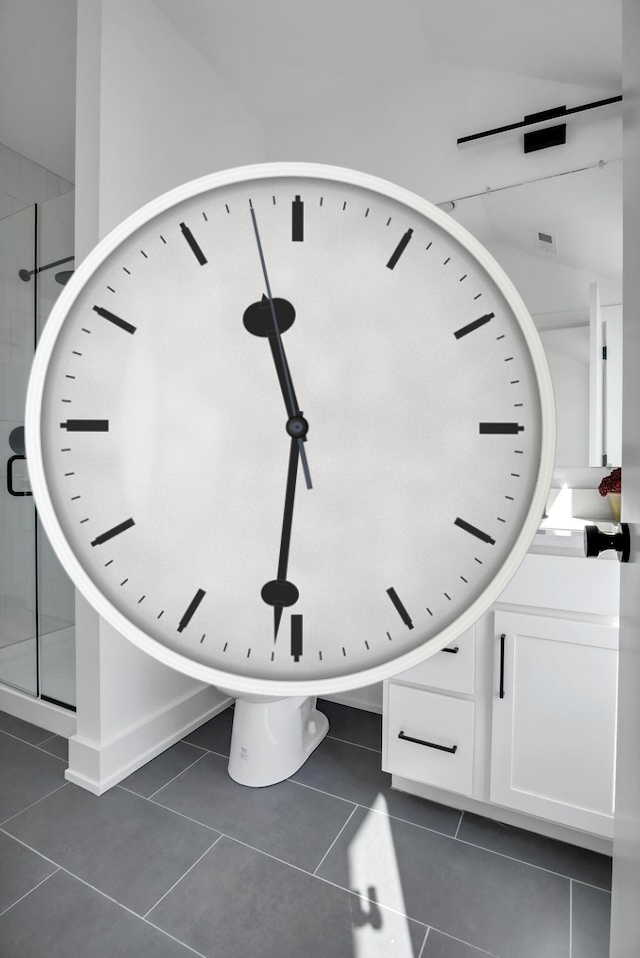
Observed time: 11h30m58s
